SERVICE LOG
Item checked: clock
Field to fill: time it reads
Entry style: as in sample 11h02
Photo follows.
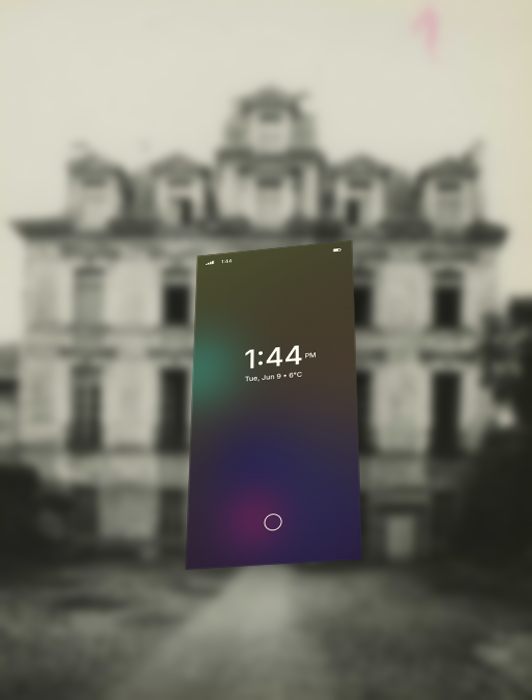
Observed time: 1h44
